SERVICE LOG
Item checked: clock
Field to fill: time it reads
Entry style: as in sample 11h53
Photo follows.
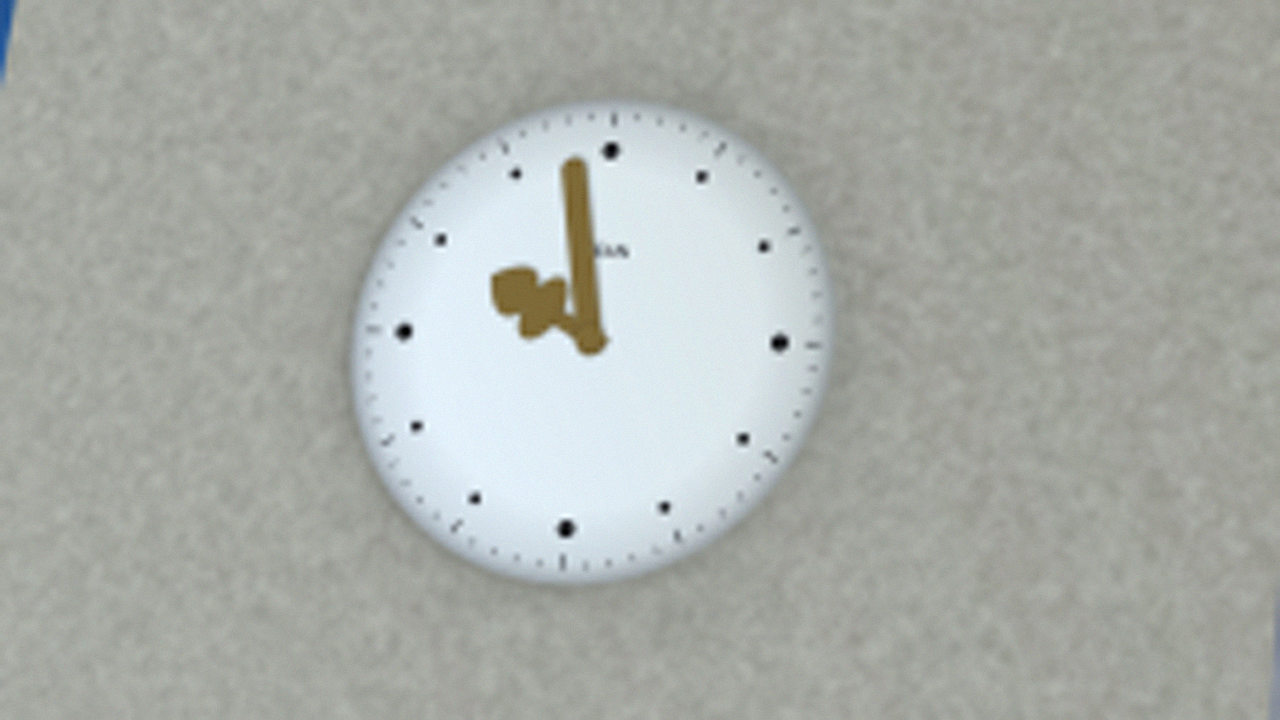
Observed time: 9h58
